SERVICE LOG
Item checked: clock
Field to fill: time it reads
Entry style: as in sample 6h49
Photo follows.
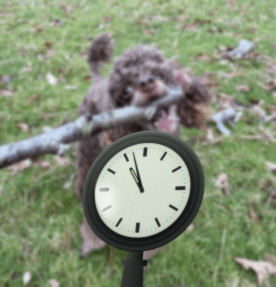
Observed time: 10h57
